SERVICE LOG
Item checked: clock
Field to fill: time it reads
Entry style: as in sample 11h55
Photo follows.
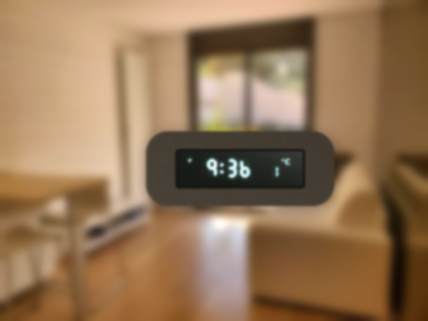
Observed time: 9h36
